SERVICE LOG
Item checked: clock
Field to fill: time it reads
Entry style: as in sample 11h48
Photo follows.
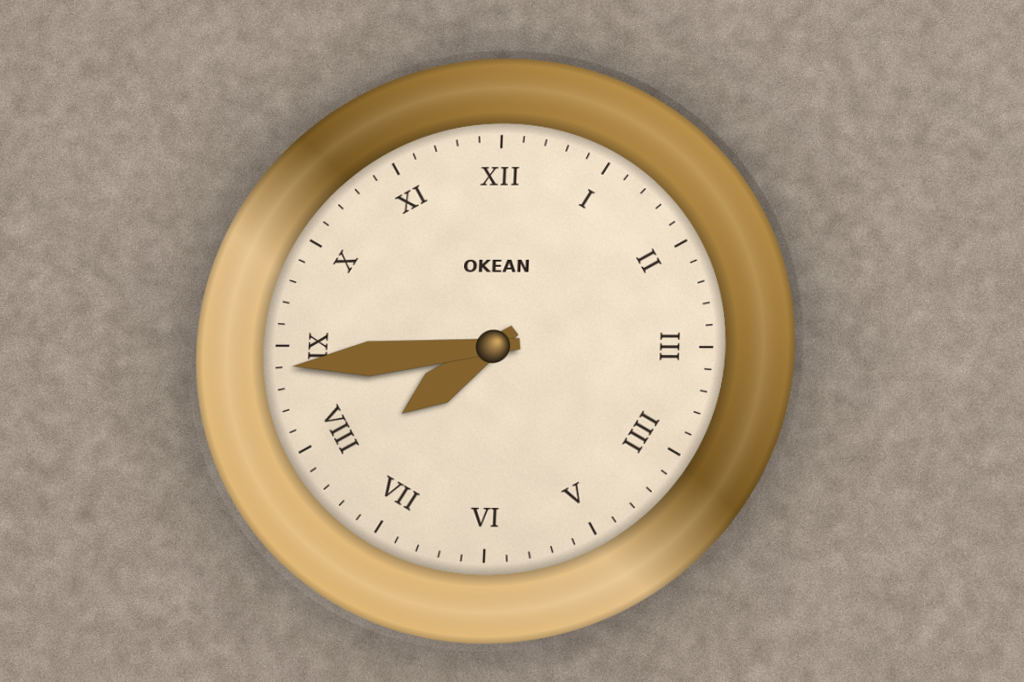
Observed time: 7h44
